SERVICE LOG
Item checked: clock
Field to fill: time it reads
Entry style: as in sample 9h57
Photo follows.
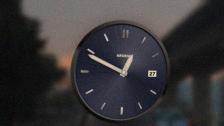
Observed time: 12h49
